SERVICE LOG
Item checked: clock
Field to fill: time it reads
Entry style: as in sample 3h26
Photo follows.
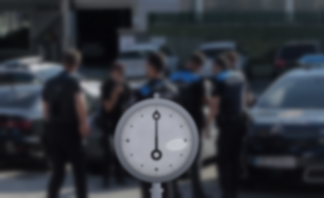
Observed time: 6h00
